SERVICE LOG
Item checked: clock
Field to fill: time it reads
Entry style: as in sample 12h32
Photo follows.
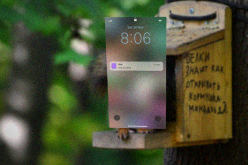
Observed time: 8h06
